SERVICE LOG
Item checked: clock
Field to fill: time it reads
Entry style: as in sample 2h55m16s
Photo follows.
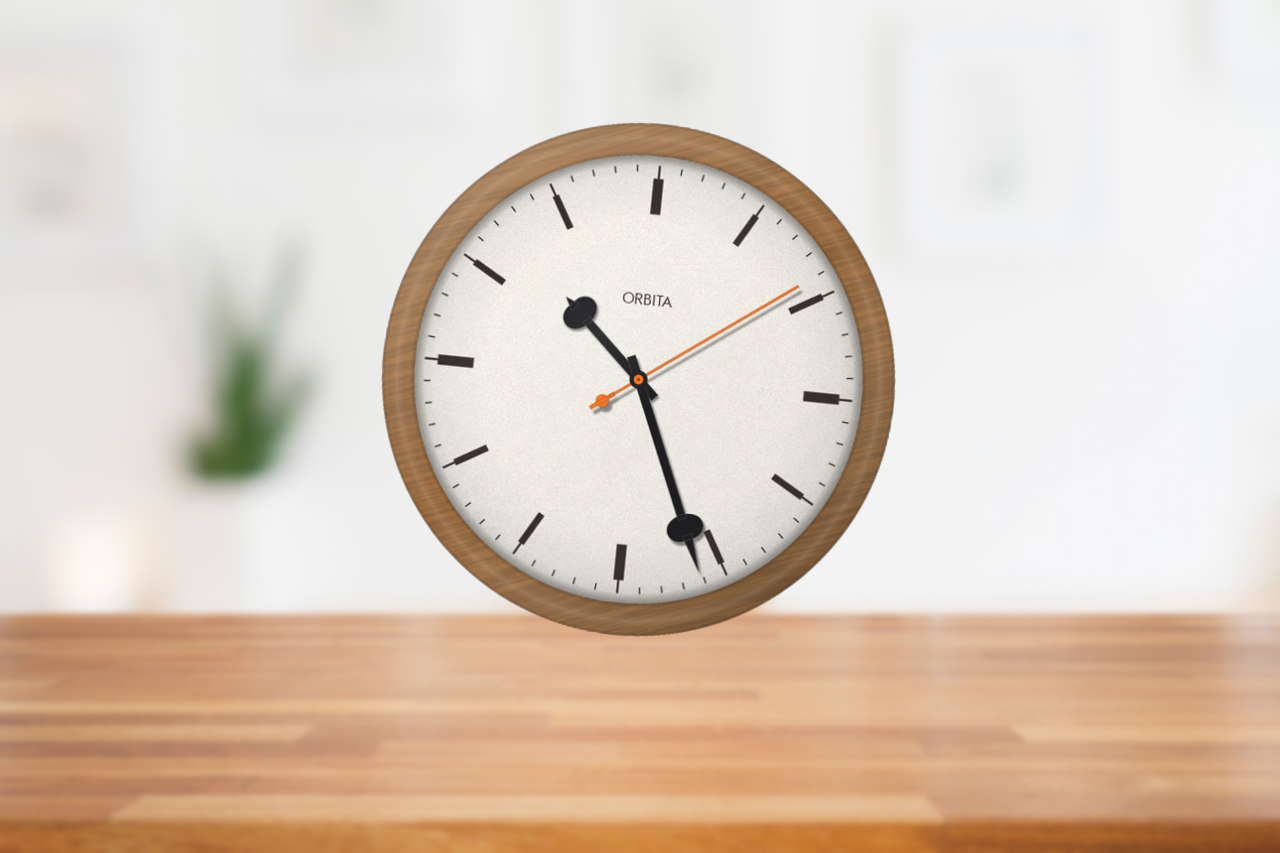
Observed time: 10h26m09s
